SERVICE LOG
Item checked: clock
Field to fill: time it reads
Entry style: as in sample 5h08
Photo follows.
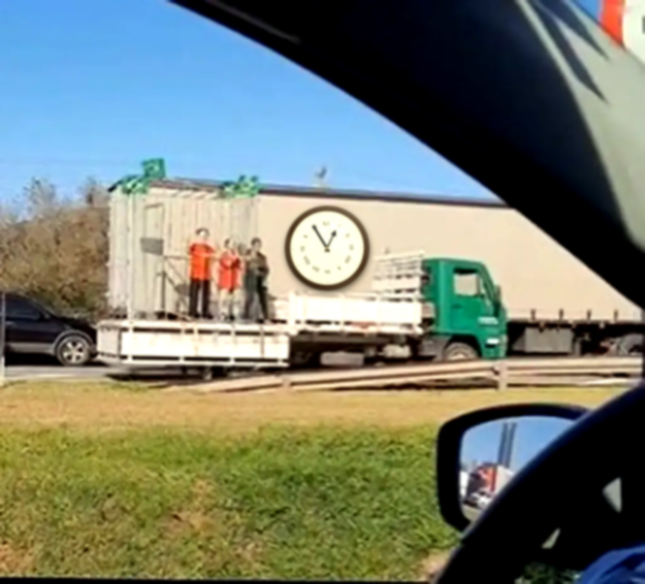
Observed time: 12h55
